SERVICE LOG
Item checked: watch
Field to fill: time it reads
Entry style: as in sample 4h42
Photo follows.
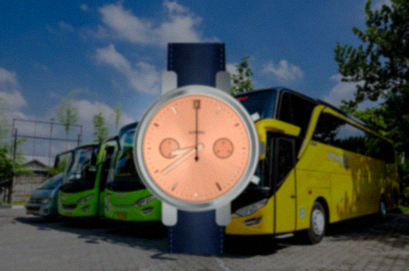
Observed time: 8h39
